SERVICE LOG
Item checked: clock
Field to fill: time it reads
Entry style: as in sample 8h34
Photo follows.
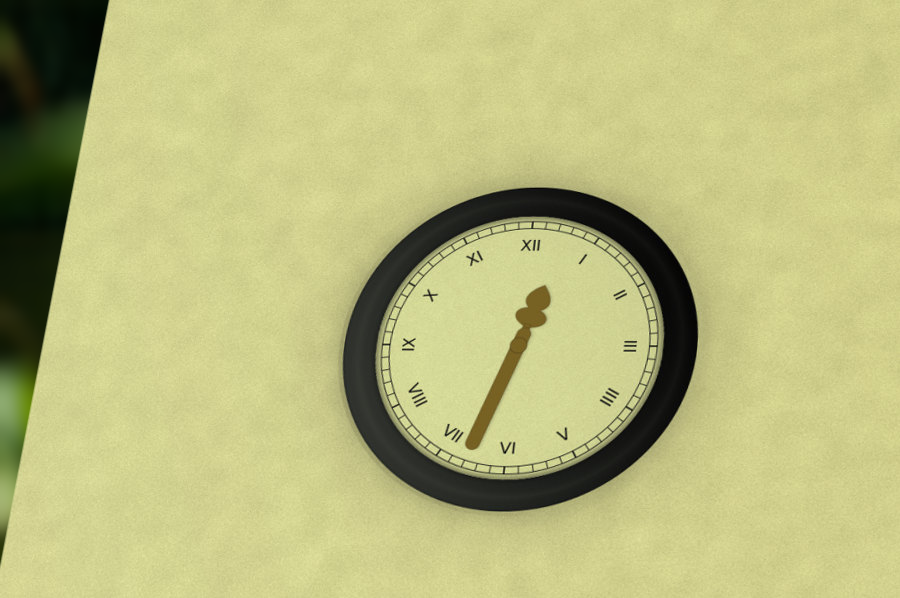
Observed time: 12h33
